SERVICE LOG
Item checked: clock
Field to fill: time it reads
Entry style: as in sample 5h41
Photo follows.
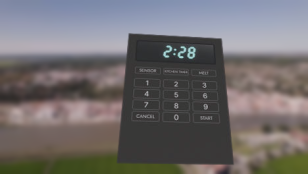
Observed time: 2h28
